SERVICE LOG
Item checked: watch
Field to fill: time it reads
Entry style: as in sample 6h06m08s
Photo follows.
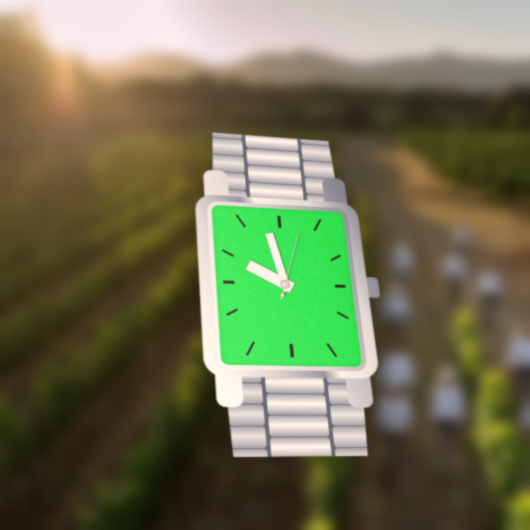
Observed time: 9h58m03s
